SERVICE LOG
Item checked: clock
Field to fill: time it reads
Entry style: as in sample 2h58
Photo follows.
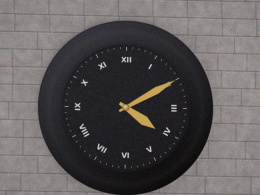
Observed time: 4h10
